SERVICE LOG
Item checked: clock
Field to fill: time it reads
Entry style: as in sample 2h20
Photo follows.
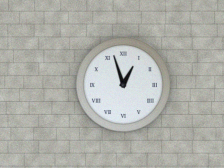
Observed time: 12h57
